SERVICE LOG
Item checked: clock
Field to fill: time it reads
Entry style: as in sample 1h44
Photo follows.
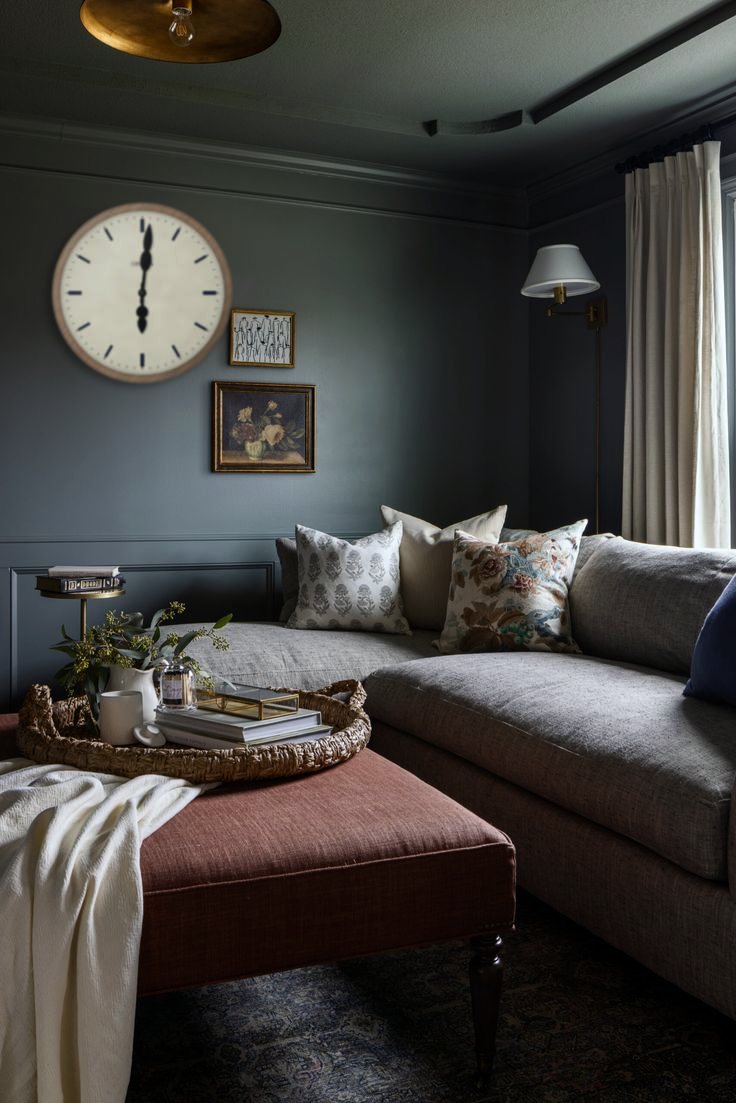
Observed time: 6h01
